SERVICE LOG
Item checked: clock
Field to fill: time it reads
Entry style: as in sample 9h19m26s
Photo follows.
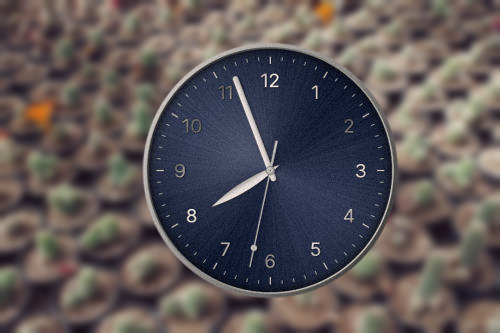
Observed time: 7h56m32s
